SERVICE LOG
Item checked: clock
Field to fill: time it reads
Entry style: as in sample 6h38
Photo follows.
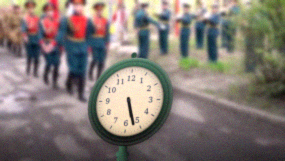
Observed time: 5h27
